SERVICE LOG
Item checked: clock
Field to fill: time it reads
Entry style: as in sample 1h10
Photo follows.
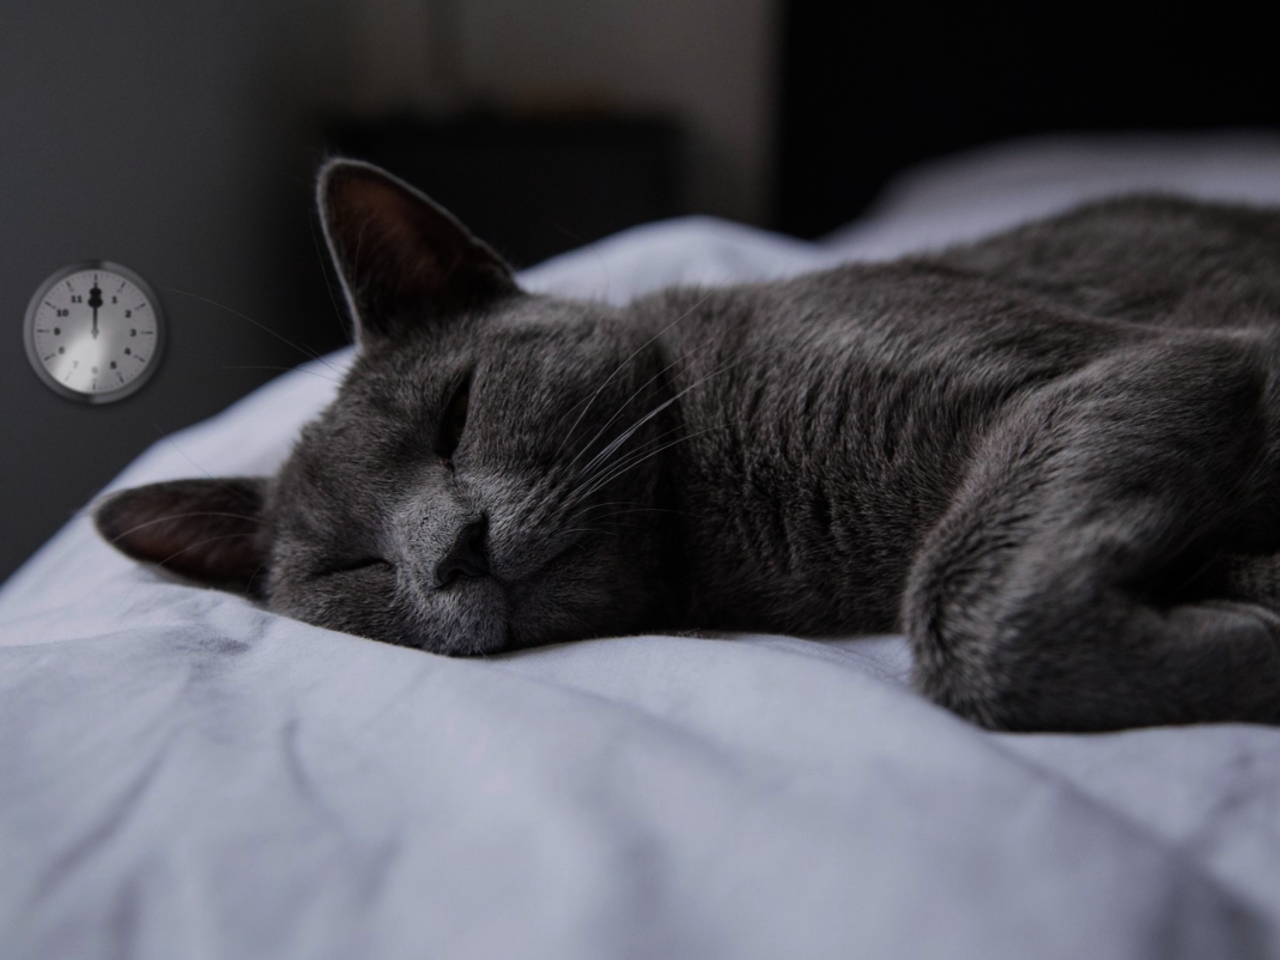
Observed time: 12h00
